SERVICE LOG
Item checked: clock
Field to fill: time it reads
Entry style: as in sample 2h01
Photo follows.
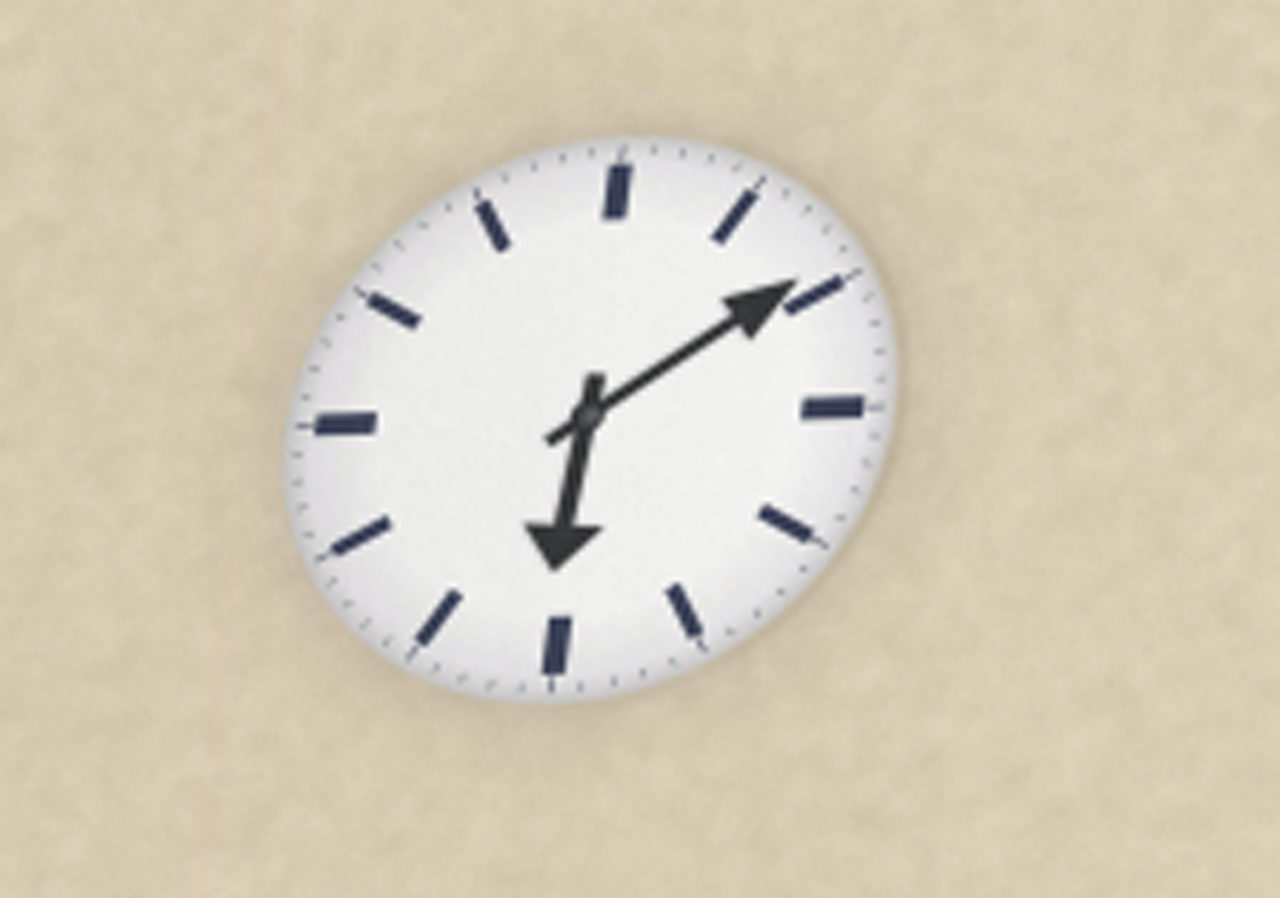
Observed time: 6h09
